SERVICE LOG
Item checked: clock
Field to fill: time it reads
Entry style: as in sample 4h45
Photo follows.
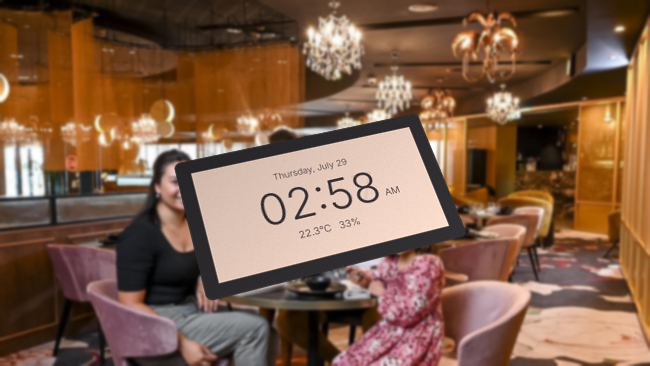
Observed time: 2h58
